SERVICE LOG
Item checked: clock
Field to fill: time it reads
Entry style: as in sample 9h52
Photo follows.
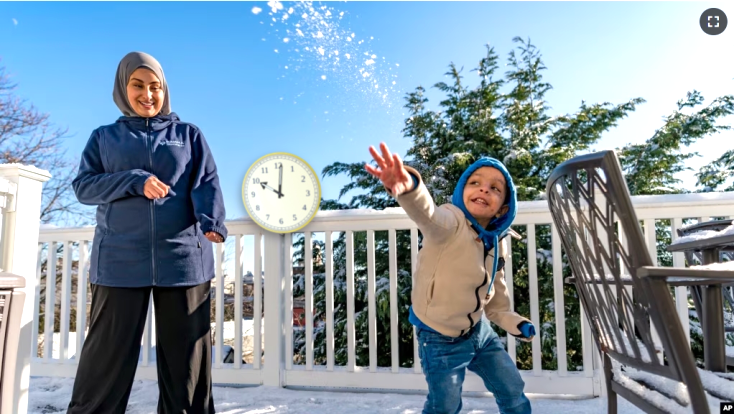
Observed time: 10h01
